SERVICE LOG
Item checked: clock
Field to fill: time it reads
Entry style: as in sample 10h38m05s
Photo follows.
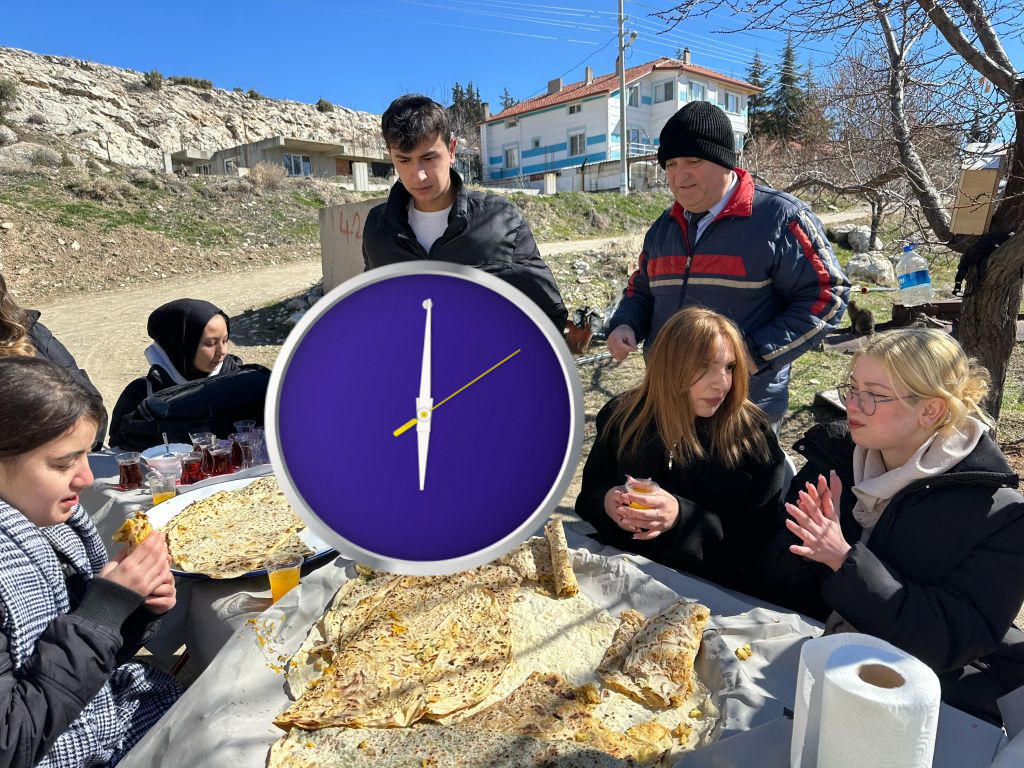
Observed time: 6h00m09s
